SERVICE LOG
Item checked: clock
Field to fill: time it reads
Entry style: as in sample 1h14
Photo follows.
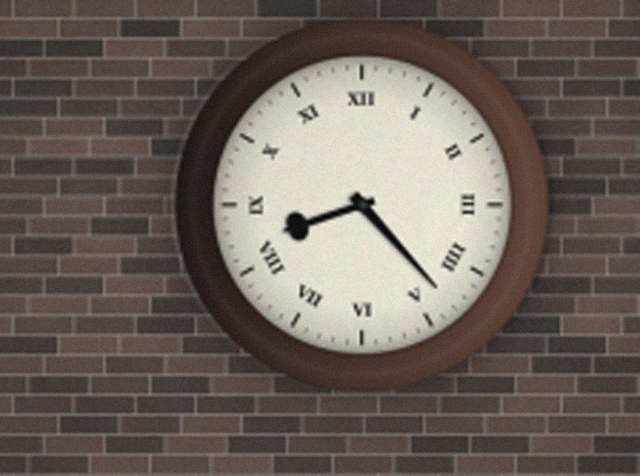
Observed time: 8h23
